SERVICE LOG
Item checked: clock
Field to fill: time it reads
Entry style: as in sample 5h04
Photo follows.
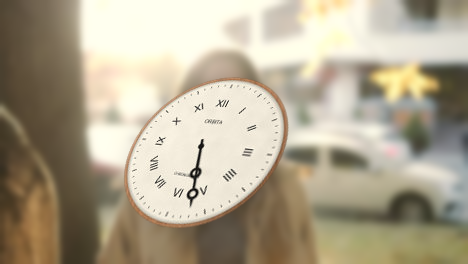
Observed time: 5h27
